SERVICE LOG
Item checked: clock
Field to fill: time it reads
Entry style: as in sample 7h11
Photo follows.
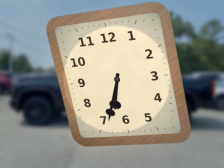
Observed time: 6h34
